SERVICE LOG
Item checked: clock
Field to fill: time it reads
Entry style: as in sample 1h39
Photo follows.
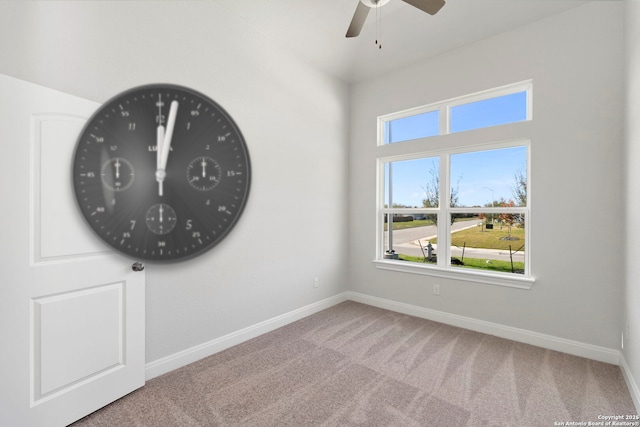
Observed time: 12h02
